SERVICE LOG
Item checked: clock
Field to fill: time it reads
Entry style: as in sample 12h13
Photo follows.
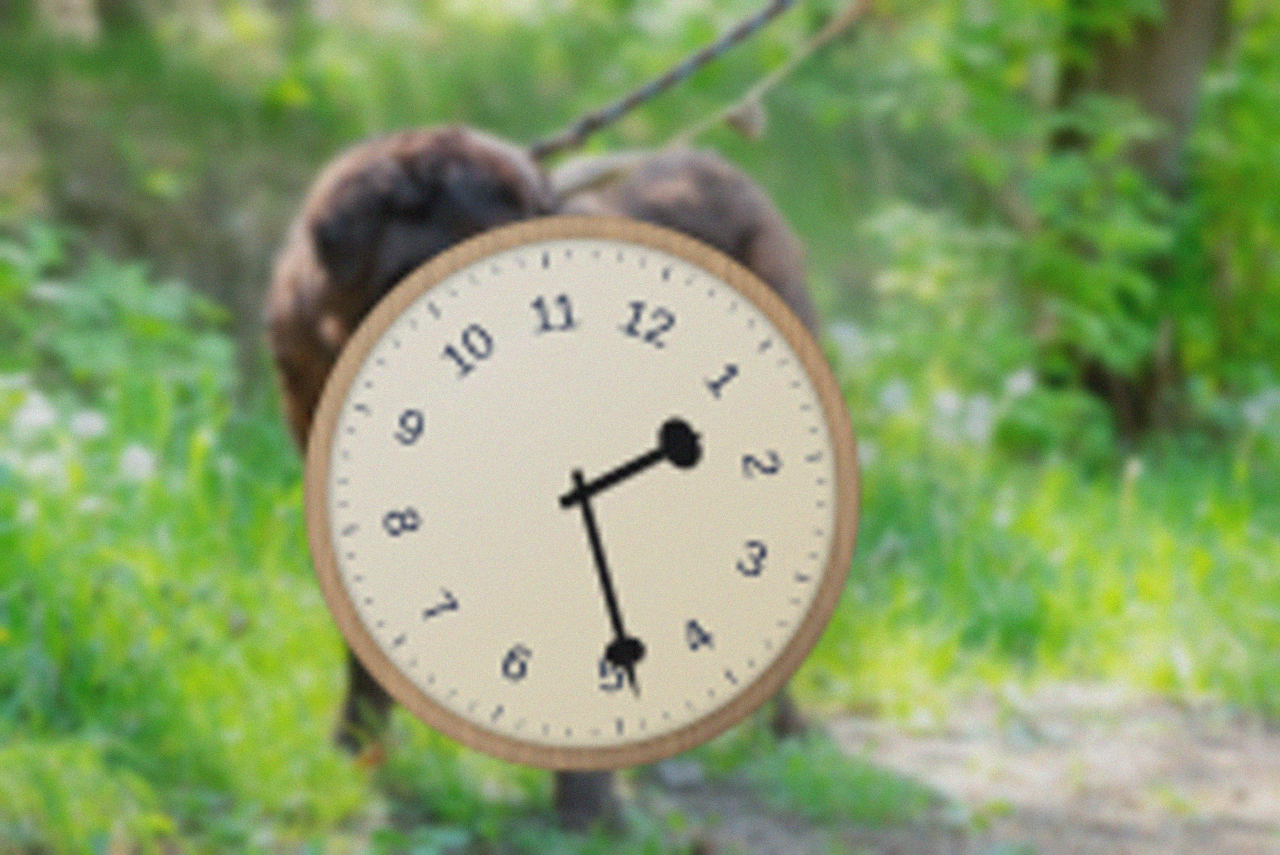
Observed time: 1h24
